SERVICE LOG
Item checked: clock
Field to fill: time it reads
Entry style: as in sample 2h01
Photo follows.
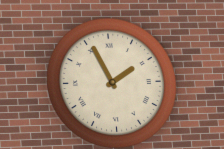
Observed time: 1h56
